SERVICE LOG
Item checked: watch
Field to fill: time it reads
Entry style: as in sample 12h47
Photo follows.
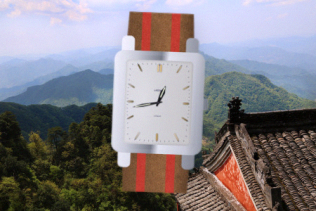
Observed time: 12h43
